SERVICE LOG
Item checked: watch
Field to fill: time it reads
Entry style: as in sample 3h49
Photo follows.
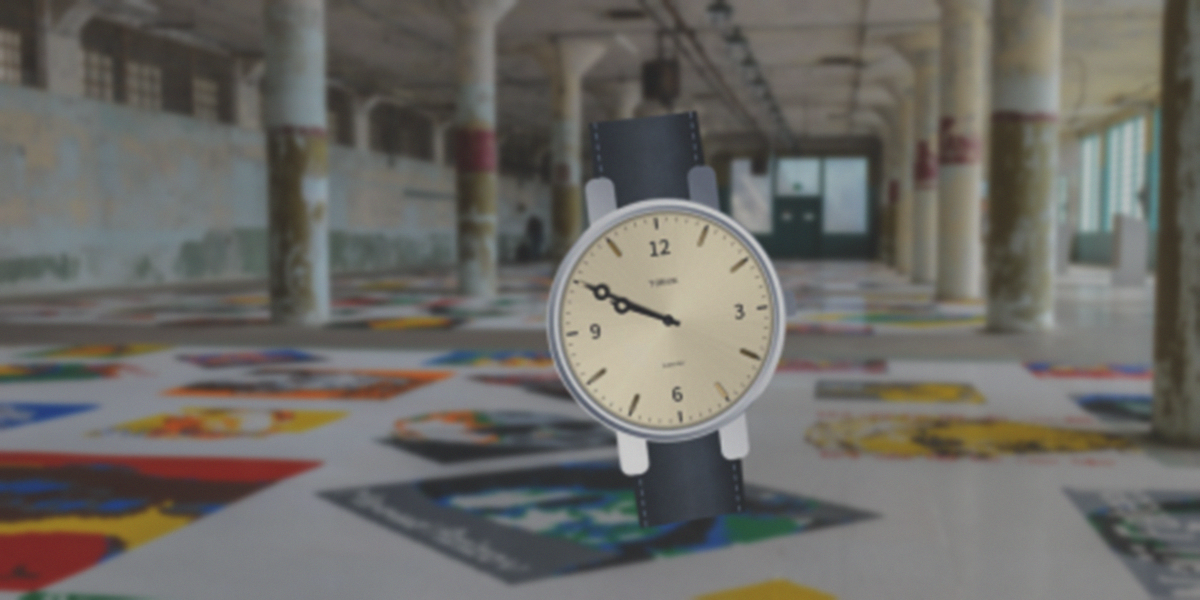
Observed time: 9h50
